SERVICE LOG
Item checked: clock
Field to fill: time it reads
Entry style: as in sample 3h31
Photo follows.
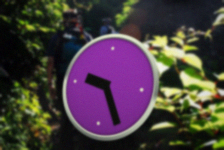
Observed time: 9h25
